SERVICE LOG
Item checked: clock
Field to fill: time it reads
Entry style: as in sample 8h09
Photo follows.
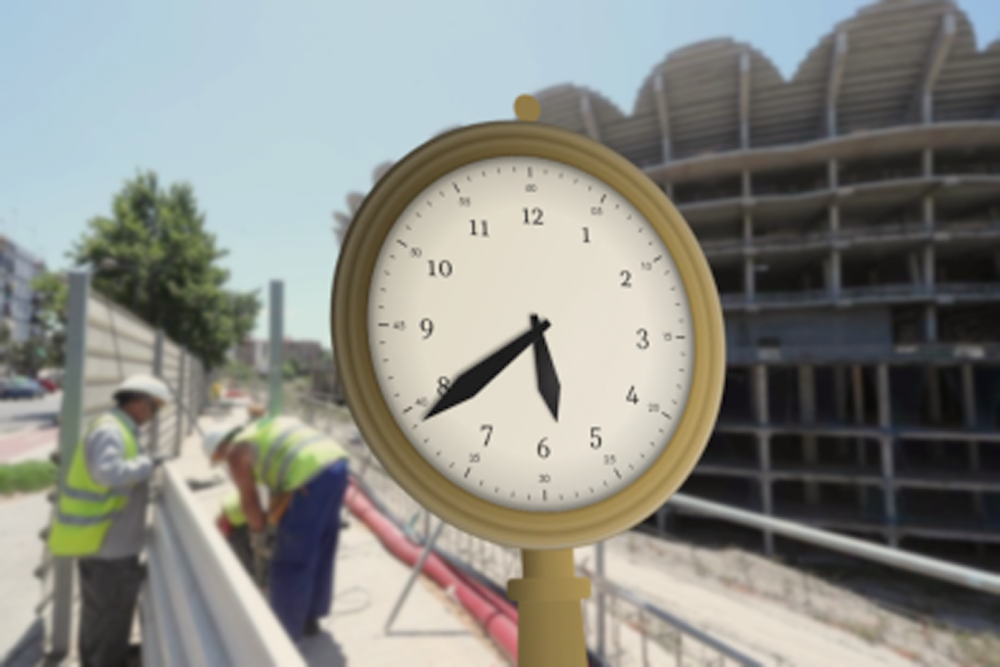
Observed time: 5h39
